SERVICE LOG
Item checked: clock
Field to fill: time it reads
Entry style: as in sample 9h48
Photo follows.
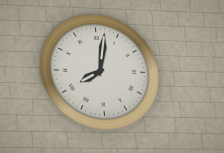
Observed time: 8h02
